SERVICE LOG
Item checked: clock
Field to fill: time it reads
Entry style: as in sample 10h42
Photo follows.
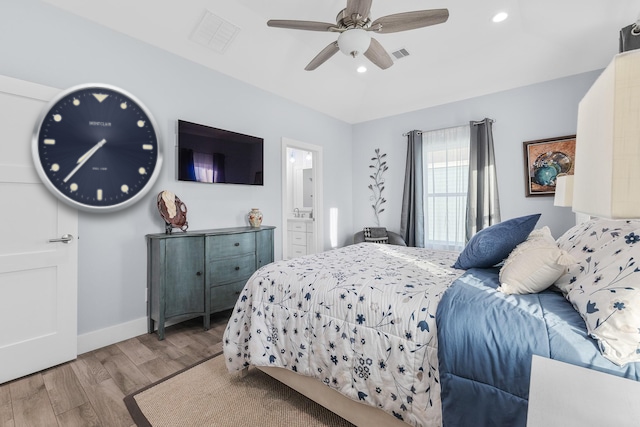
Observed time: 7h37
